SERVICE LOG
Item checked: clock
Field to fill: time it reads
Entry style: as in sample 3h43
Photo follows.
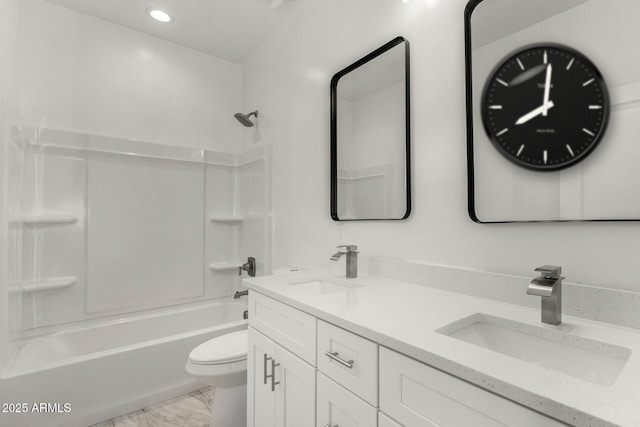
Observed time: 8h01
